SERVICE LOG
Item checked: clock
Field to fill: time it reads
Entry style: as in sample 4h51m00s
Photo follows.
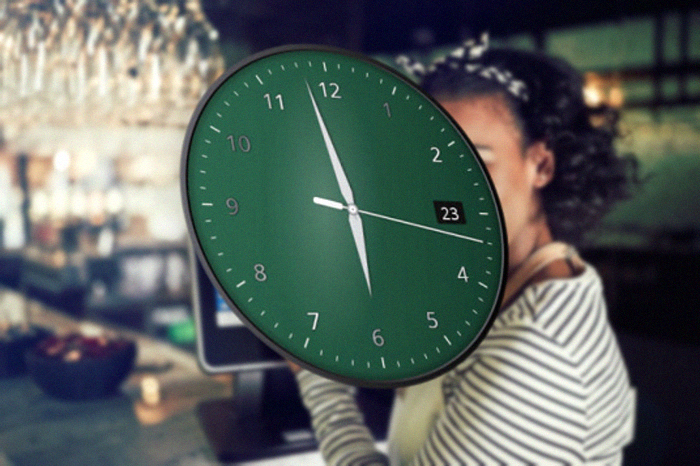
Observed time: 5h58m17s
